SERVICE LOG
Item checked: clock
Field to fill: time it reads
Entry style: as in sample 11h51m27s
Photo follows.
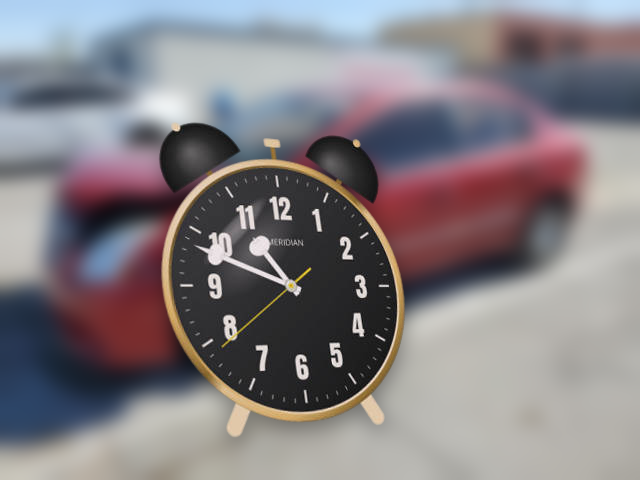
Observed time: 10h48m39s
